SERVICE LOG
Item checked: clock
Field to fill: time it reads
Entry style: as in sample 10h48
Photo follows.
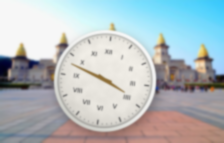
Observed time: 3h48
